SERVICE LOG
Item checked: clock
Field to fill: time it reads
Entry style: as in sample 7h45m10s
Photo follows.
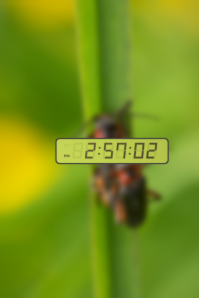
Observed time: 2h57m02s
